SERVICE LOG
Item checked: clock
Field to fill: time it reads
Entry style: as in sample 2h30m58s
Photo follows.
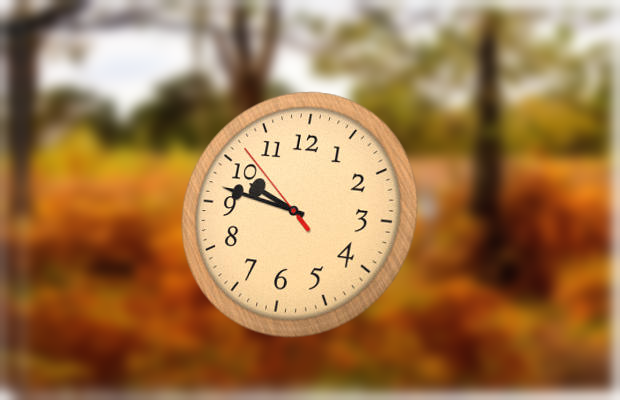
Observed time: 9h46m52s
